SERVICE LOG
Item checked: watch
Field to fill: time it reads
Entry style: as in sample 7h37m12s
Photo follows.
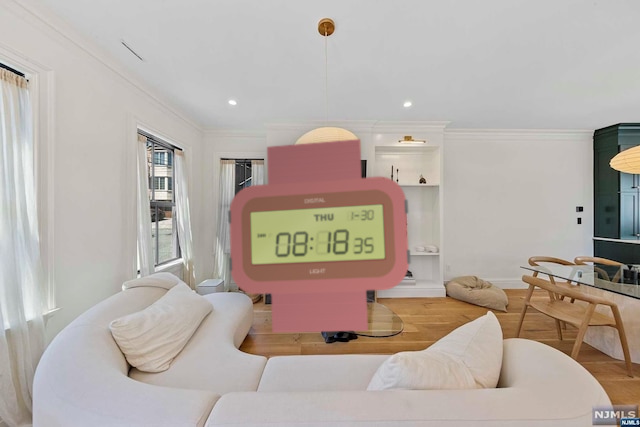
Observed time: 8h18m35s
